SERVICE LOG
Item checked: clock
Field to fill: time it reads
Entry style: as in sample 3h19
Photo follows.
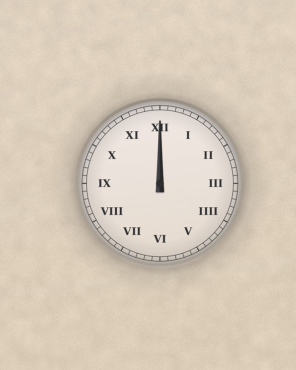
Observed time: 12h00
